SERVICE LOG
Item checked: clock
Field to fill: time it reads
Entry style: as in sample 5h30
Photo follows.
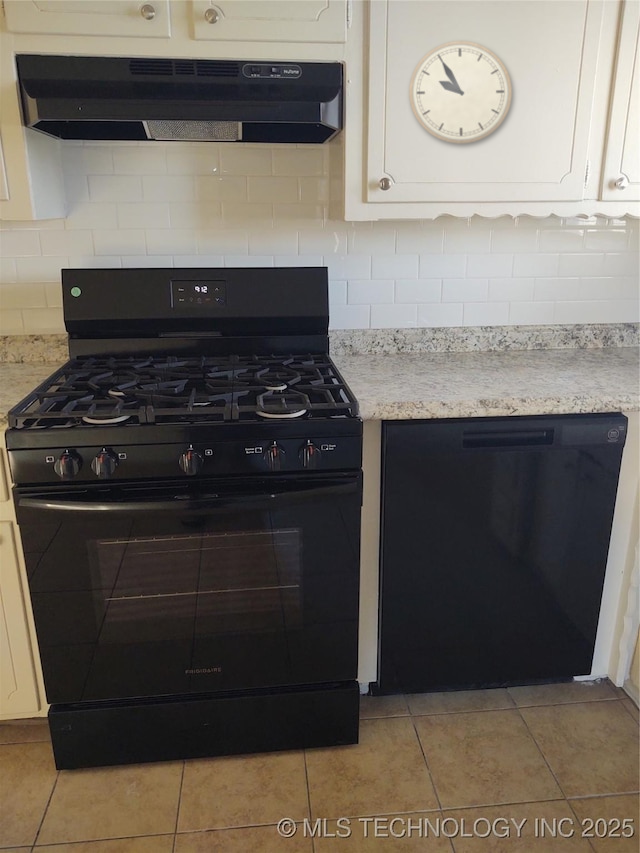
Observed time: 9h55
